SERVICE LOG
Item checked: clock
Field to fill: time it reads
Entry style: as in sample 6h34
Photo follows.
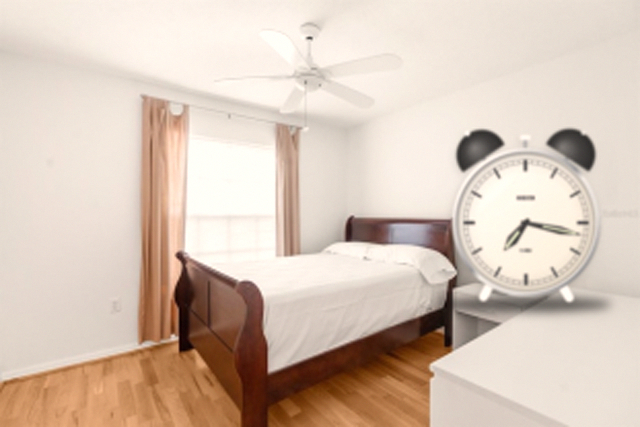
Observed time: 7h17
